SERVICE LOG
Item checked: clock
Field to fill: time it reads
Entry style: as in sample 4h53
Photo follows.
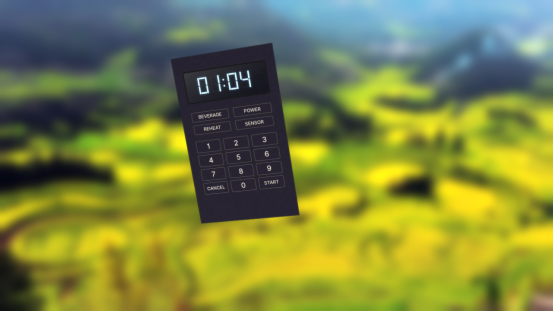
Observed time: 1h04
